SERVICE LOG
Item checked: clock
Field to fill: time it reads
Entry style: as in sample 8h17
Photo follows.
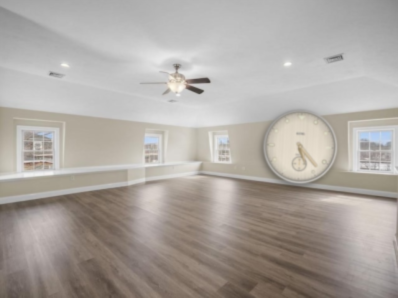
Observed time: 5h23
